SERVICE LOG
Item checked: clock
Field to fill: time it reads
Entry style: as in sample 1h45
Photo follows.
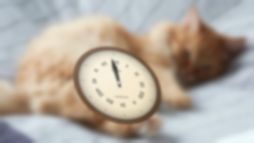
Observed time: 11h59
